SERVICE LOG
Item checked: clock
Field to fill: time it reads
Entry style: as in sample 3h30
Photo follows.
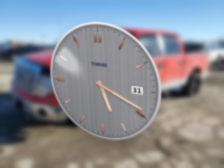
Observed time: 5h19
